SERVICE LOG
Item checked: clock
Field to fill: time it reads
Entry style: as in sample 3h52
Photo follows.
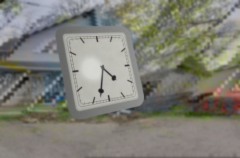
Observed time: 4h33
